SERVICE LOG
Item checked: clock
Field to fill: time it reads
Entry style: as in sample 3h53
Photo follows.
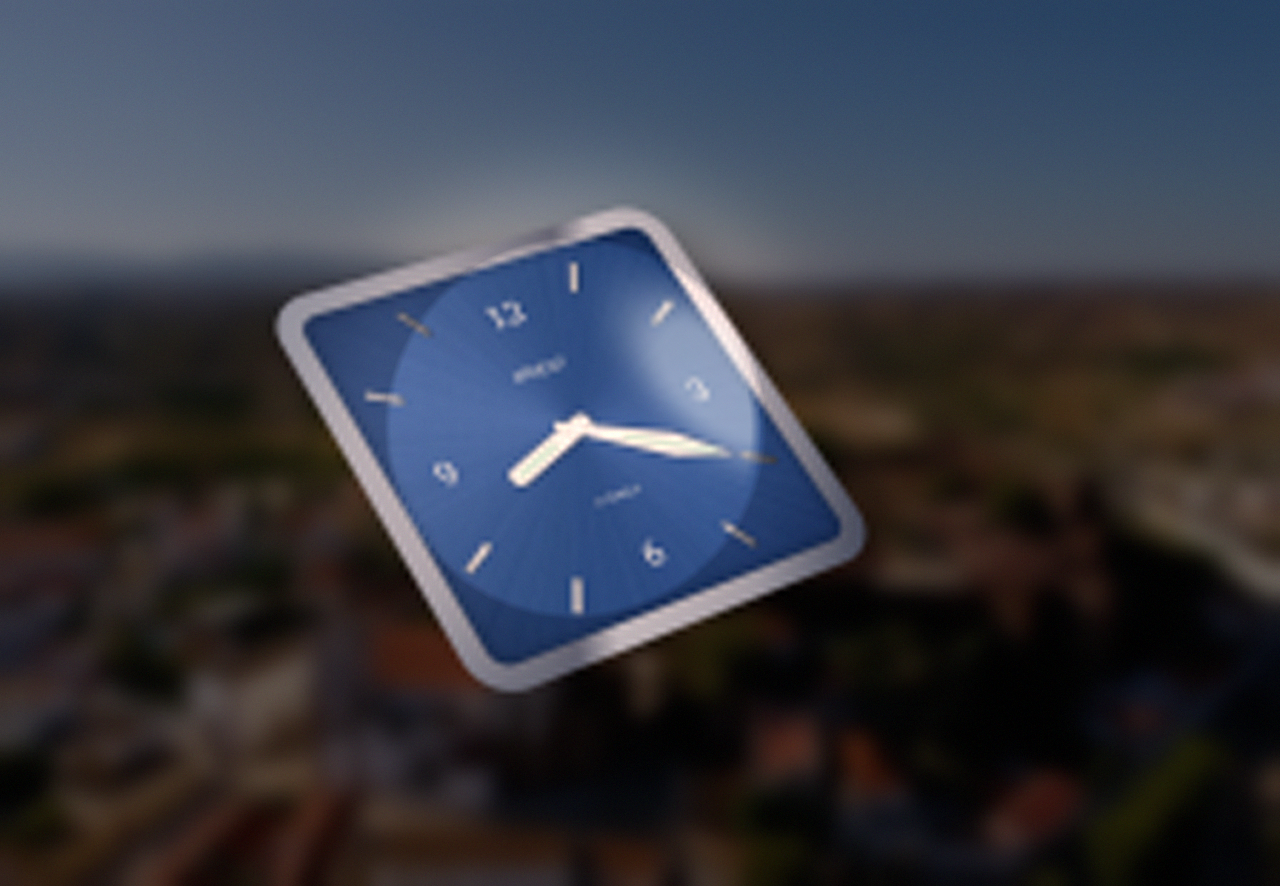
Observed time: 8h20
